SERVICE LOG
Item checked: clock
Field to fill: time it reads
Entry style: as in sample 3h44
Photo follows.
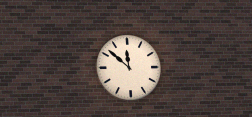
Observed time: 11h52
